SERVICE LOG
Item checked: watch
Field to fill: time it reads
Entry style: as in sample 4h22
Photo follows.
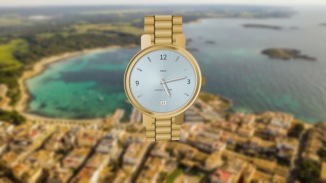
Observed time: 5h13
